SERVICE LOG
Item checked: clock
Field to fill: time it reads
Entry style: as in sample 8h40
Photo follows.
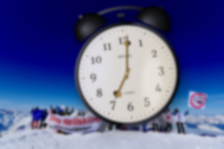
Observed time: 7h01
